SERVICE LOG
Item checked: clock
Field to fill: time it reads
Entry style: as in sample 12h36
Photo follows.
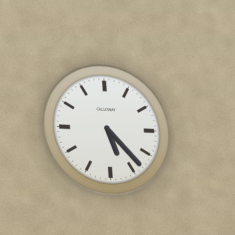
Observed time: 5h23
